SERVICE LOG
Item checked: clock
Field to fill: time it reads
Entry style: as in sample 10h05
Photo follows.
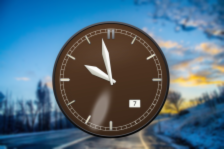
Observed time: 9h58
